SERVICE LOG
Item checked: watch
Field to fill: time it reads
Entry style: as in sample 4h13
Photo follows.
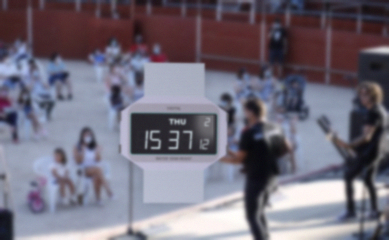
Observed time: 15h37
